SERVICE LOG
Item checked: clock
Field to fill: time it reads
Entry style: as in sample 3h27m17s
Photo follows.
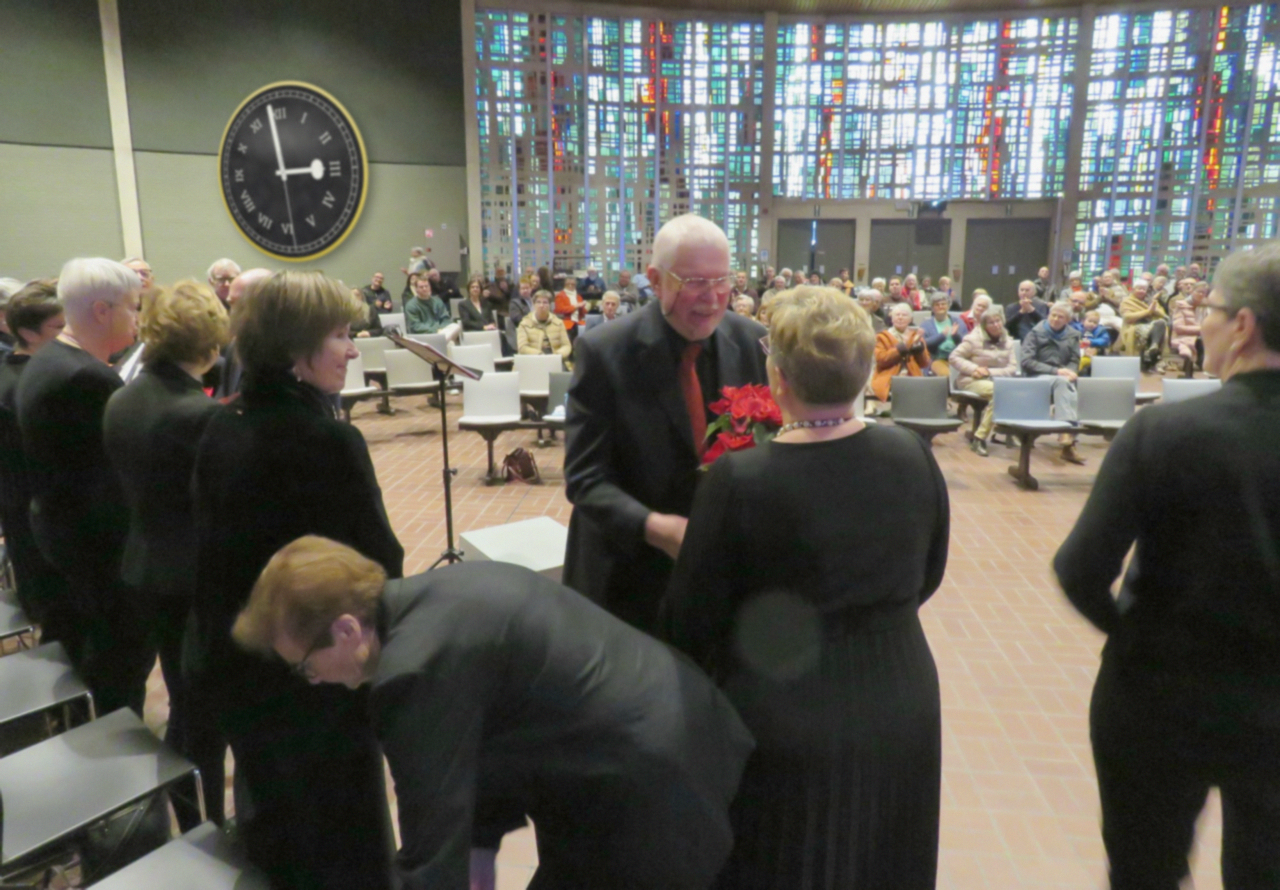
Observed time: 2h58m29s
